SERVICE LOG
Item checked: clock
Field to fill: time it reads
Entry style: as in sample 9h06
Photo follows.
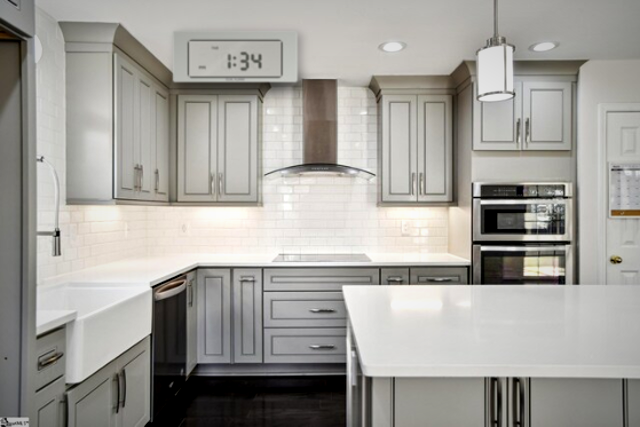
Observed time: 1h34
